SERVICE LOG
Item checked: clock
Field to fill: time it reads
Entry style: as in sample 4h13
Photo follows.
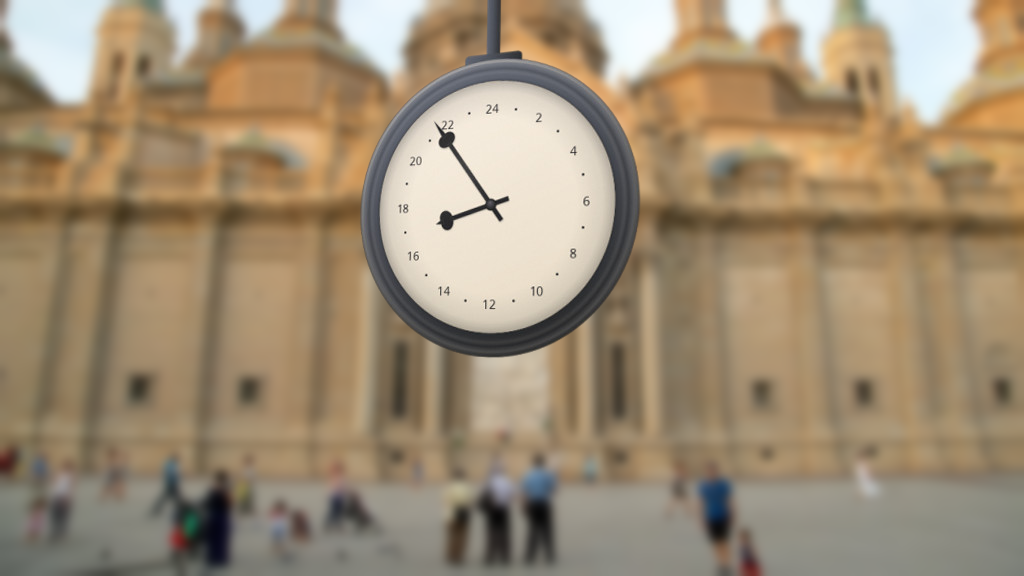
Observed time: 16h54
